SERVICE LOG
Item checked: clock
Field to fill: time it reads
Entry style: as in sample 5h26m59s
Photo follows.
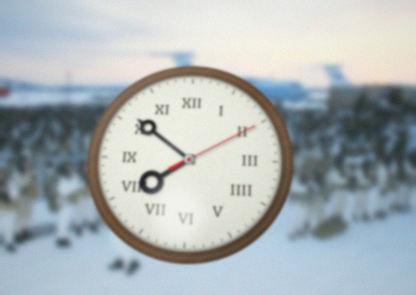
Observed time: 7h51m10s
